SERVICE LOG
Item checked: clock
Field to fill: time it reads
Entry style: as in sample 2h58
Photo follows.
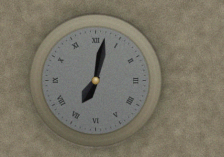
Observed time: 7h02
